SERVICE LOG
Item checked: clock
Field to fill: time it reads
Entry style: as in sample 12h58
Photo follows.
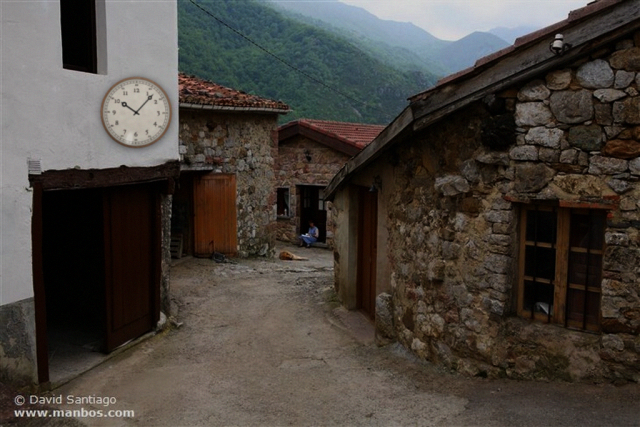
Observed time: 10h07
